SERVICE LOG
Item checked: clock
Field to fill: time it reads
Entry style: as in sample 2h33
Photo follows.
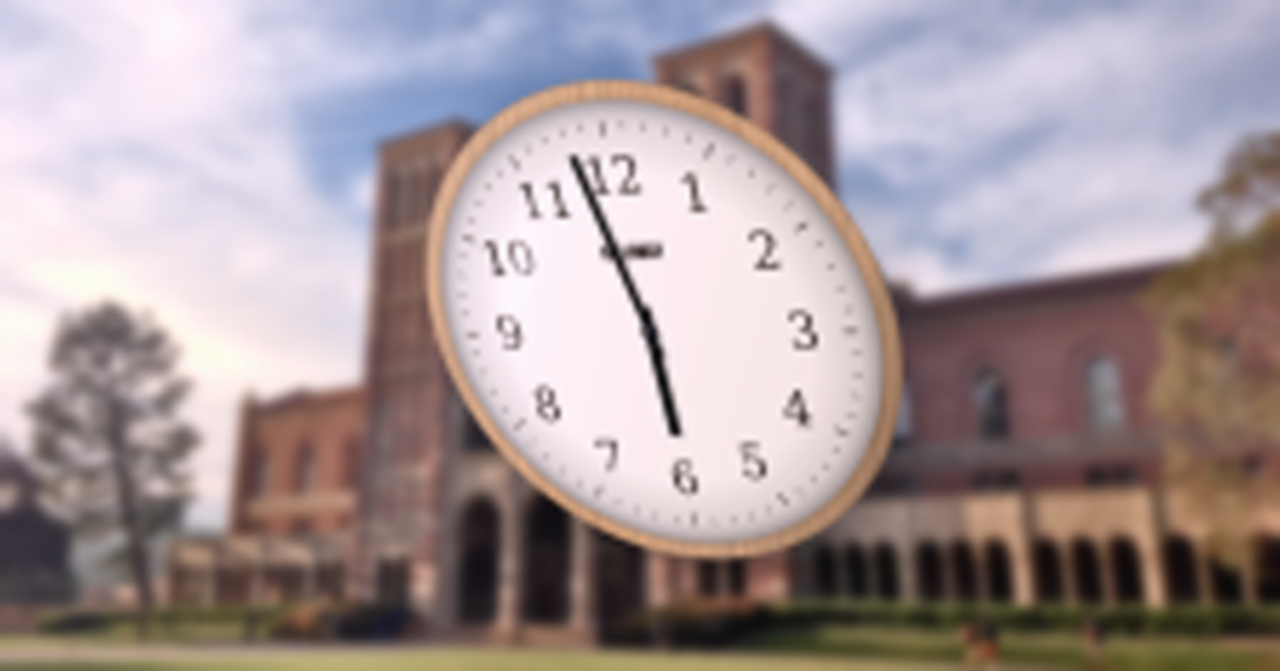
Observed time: 5h58
